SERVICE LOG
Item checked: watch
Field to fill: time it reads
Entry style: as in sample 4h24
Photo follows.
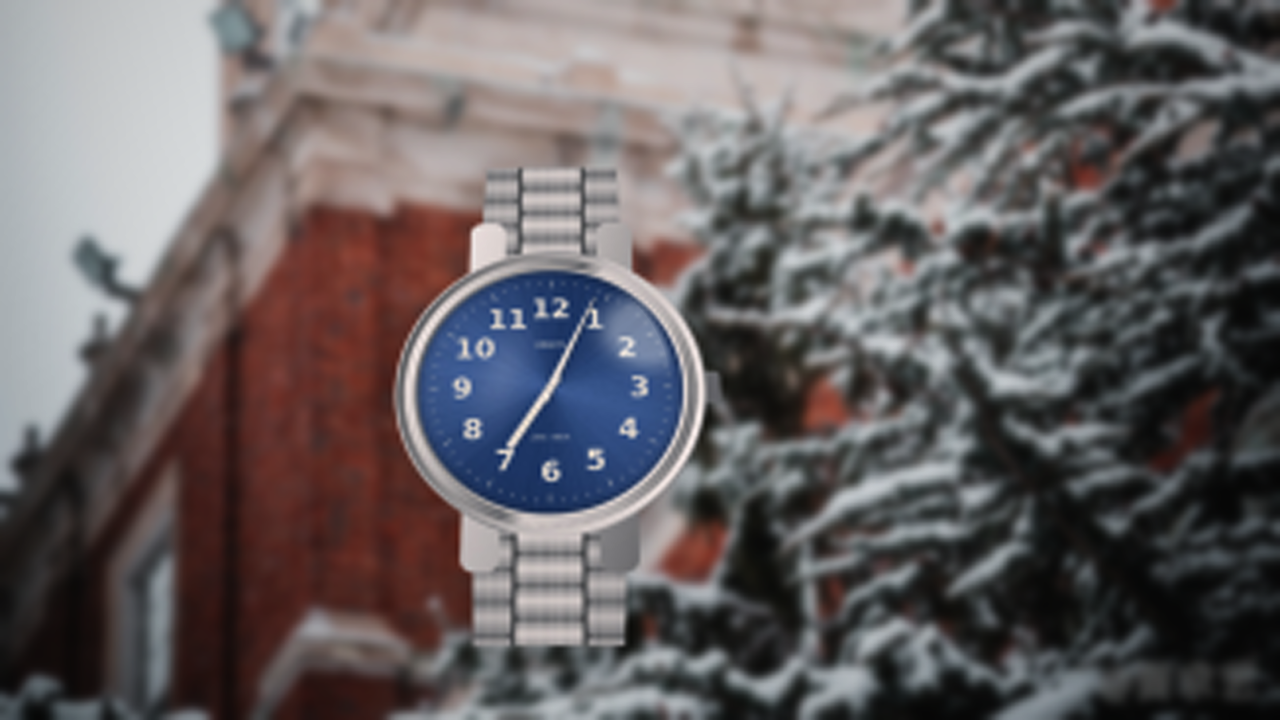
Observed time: 7h04
